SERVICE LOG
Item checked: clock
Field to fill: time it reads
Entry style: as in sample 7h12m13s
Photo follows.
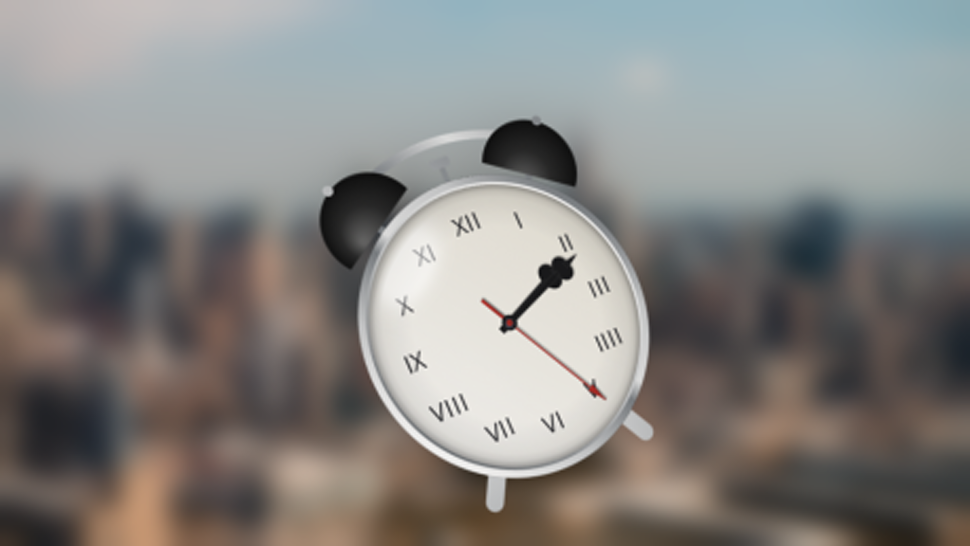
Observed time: 2h11m25s
